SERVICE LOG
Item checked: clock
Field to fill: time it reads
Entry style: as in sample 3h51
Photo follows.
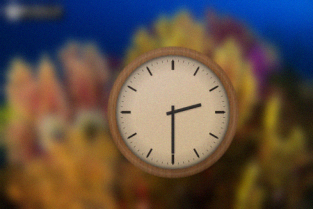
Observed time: 2h30
